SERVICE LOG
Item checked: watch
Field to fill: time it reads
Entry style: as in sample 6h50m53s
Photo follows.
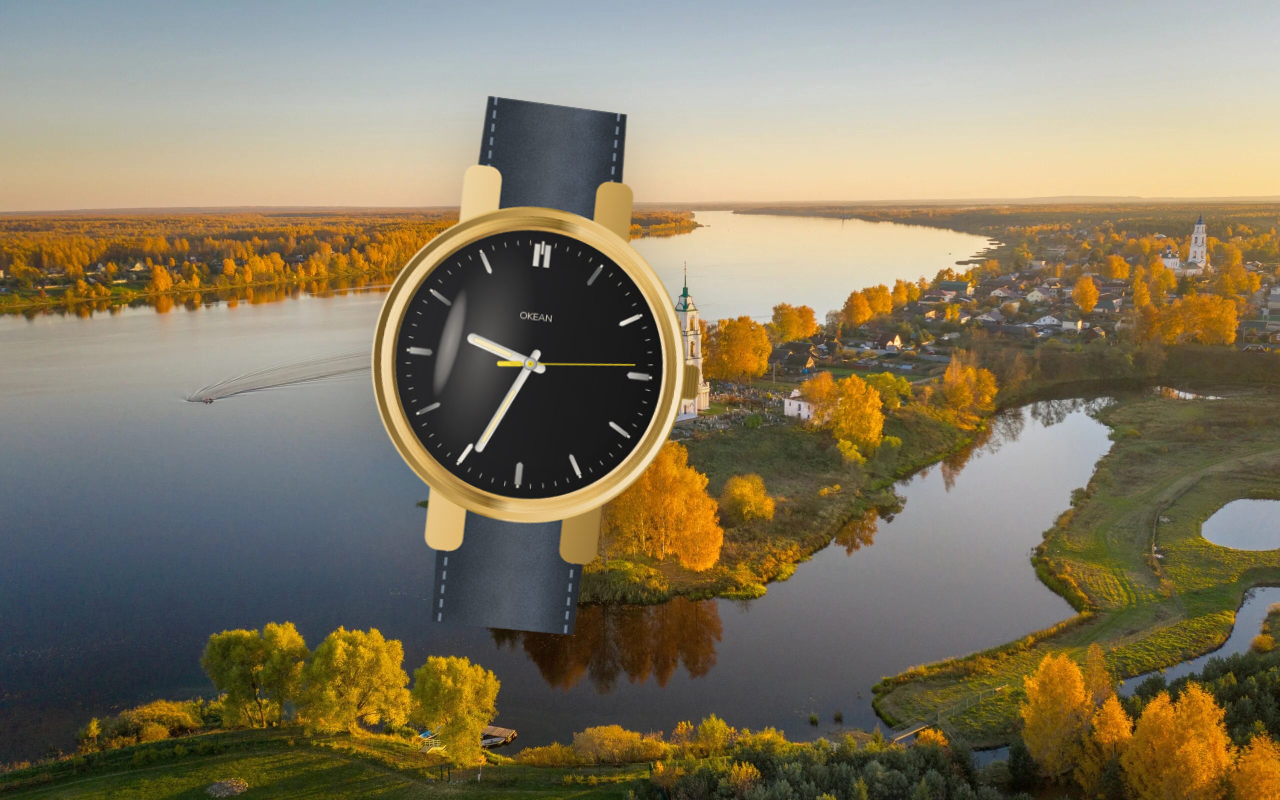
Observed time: 9h34m14s
